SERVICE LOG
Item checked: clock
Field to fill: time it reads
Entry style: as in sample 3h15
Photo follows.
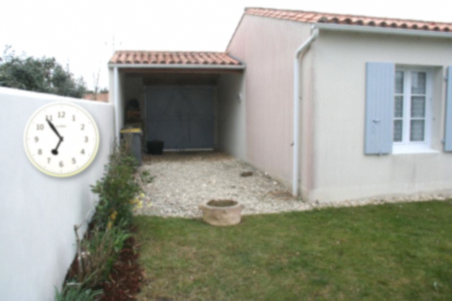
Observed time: 6h54
